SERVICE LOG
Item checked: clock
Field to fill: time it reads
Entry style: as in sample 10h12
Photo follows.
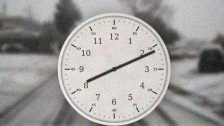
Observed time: 8h11
